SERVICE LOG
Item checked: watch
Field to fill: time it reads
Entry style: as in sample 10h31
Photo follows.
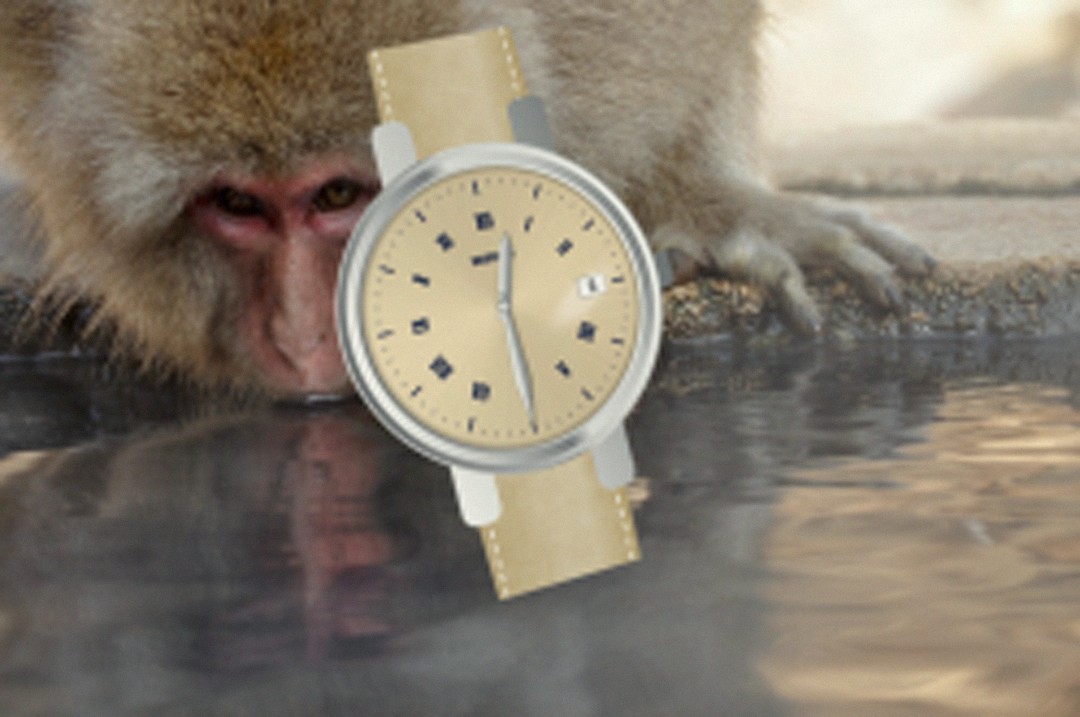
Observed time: 12h30
